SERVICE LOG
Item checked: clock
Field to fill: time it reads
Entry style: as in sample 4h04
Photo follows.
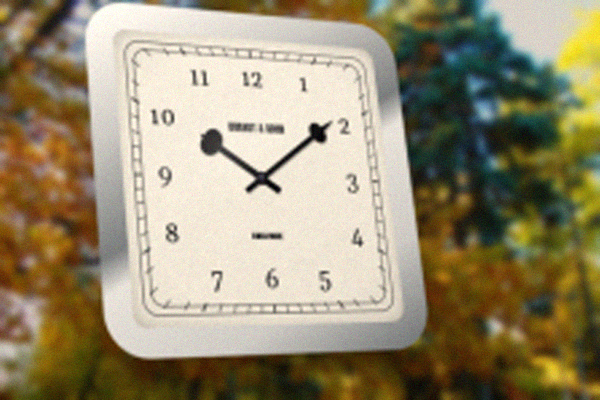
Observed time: 10h09
